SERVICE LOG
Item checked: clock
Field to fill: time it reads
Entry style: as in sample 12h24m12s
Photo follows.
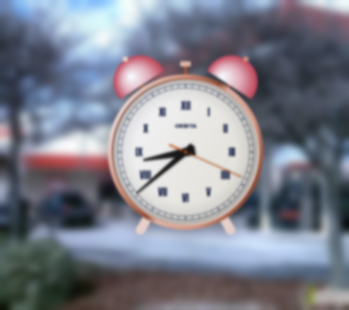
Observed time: 8h38m19s
